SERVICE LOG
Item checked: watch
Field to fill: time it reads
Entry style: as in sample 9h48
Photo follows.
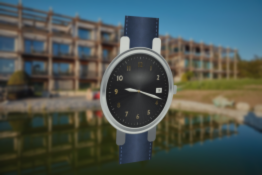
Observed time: 9h18
